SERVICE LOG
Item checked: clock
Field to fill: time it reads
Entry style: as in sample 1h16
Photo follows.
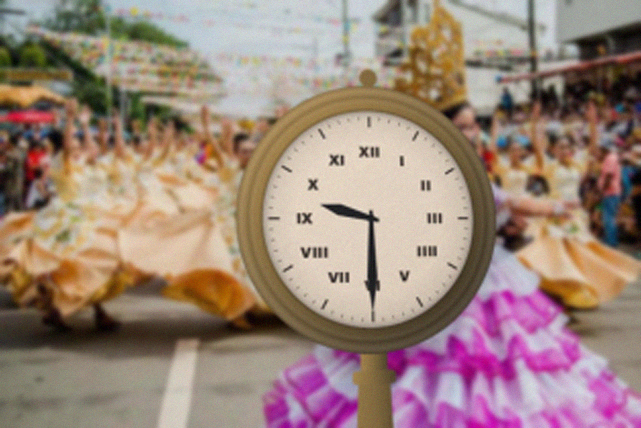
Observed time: 9h30
